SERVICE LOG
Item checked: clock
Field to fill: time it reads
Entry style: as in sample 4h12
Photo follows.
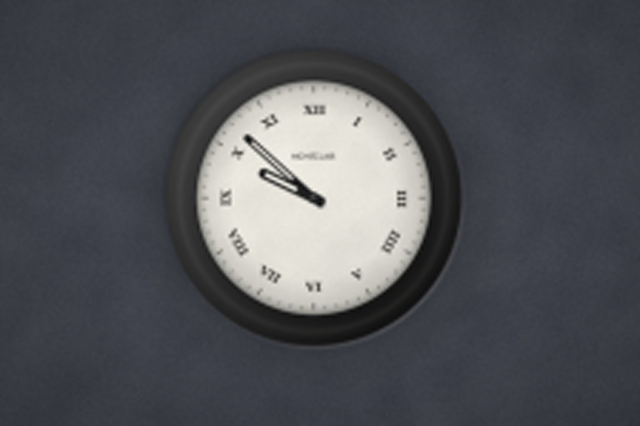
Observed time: 9h52
